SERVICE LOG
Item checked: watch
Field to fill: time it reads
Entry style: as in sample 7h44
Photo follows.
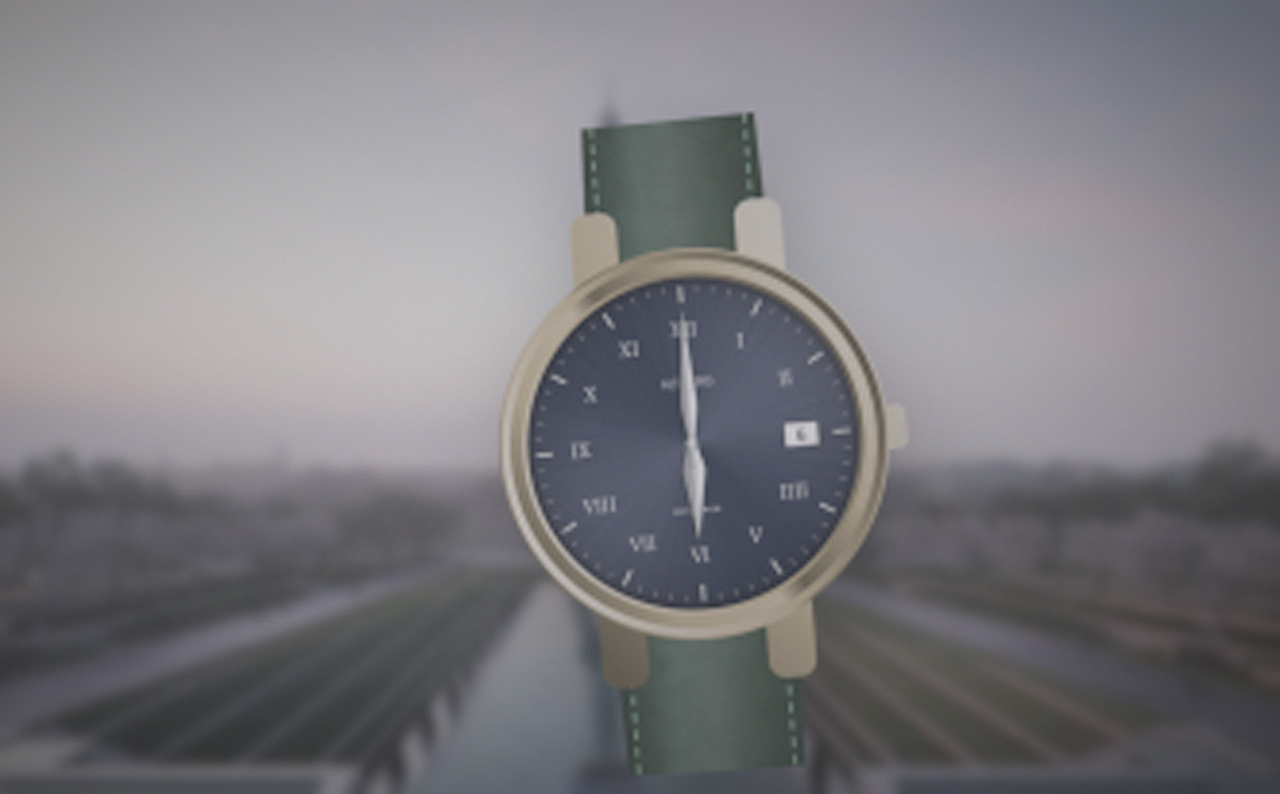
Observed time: 6h00
